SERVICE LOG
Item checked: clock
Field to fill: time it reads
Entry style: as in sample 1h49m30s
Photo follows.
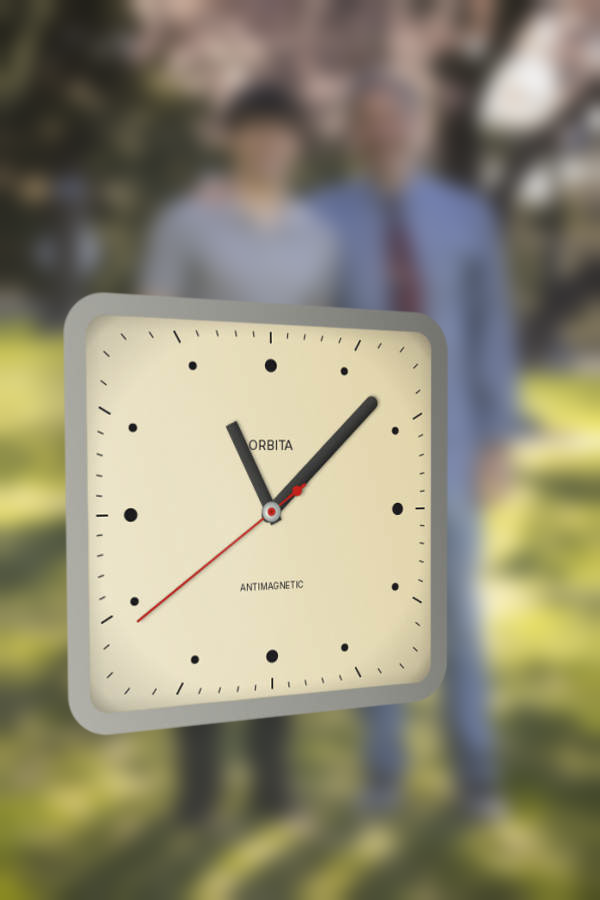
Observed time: 11h07m39s
